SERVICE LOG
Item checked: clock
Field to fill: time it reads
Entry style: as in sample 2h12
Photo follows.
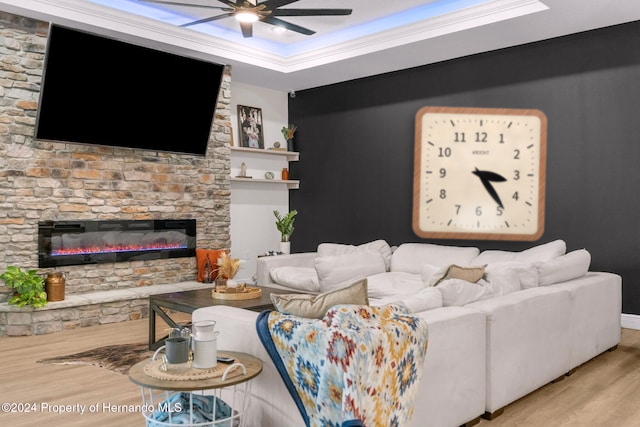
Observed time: 3h24
